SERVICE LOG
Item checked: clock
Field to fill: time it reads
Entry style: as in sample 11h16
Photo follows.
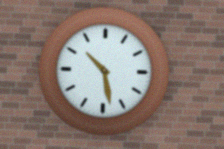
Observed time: 10h28
